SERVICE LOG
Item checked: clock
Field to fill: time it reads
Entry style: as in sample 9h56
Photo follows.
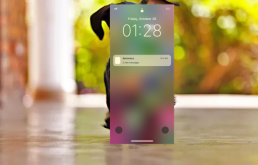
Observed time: 1h28
